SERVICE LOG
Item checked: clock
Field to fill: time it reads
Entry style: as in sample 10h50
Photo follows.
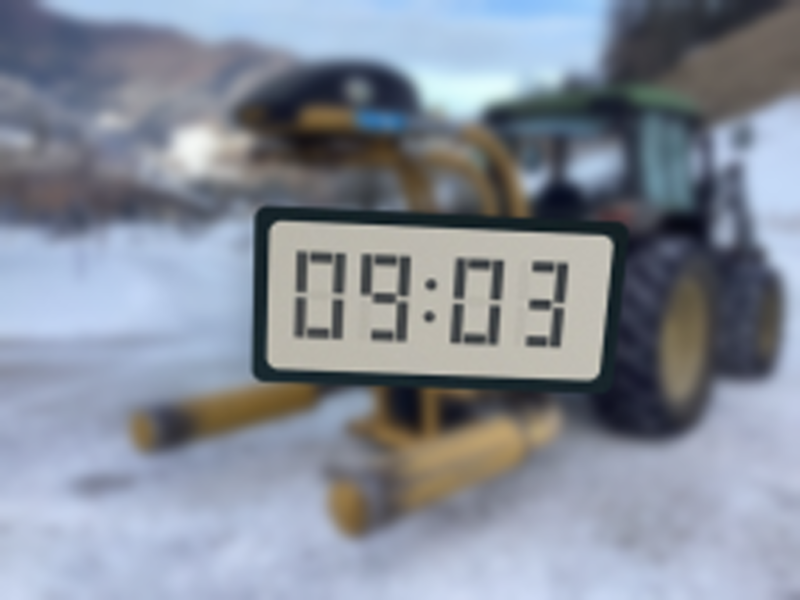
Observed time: 9h03
